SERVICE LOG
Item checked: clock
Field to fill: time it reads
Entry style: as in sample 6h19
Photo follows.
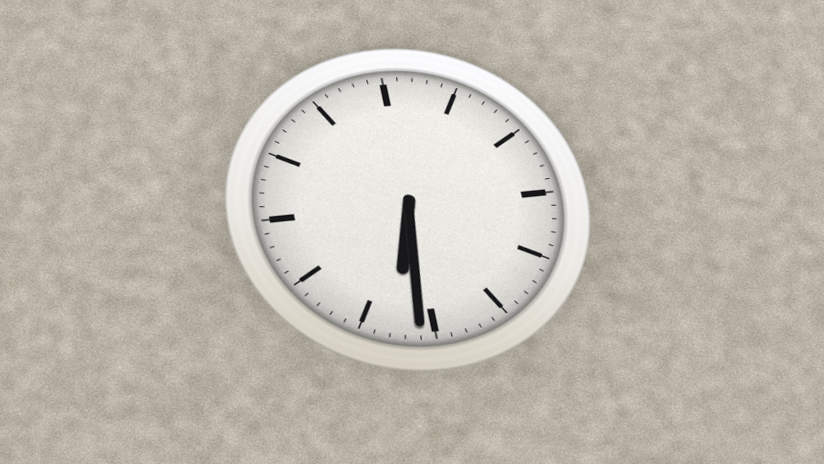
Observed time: 6h31
